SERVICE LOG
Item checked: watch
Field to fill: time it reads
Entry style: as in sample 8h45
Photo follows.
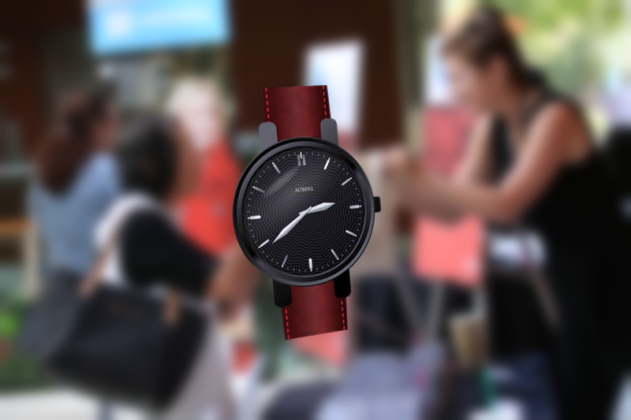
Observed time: 2h39
